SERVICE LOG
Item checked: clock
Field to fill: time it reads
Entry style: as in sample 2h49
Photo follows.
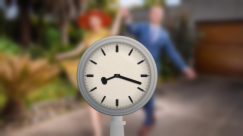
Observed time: 8h18
